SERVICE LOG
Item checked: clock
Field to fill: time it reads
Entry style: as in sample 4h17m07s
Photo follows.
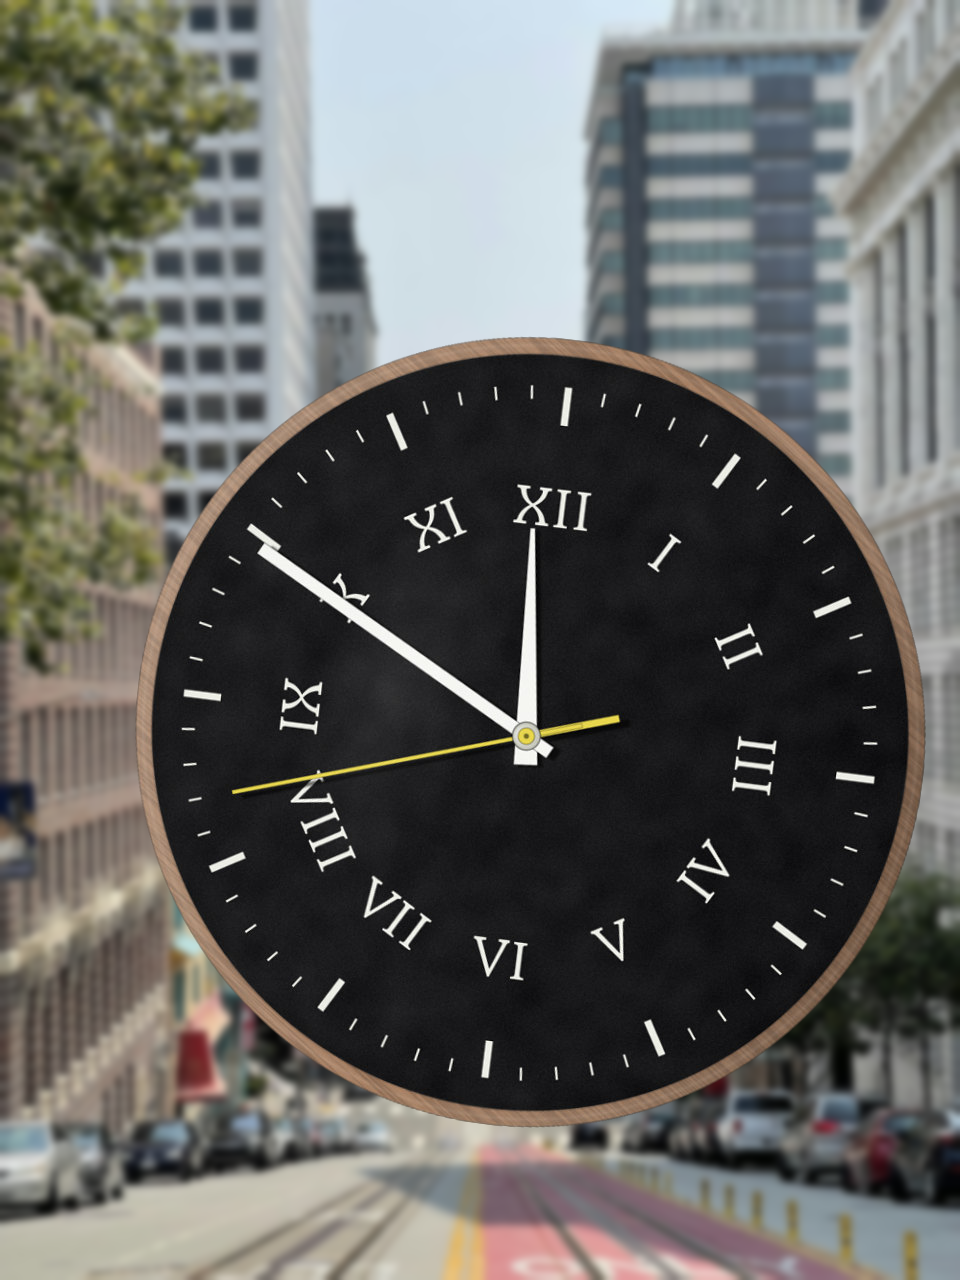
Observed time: 11h49m42s
